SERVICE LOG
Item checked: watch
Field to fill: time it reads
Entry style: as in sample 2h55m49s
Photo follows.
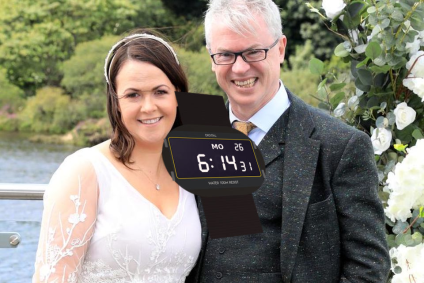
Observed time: 6h14m31s
